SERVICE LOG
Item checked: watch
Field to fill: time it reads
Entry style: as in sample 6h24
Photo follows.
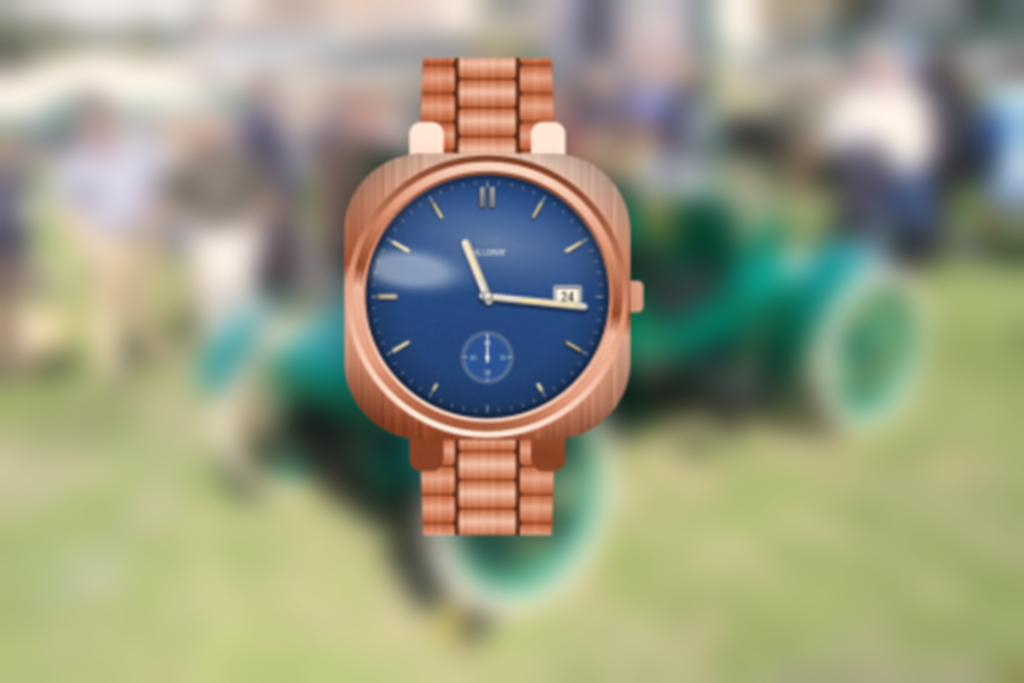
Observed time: 11h16
